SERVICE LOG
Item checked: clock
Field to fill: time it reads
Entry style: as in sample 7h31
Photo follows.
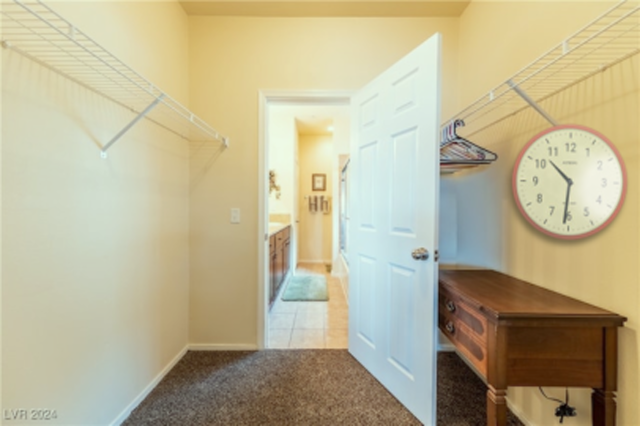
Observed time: 10h31
